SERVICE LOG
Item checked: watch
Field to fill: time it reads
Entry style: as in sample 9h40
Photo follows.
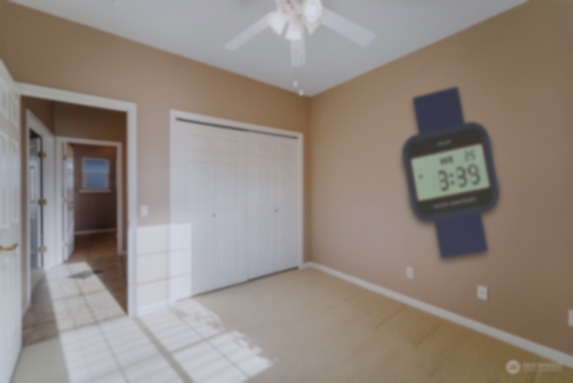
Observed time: 3h39
